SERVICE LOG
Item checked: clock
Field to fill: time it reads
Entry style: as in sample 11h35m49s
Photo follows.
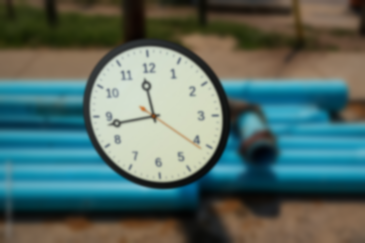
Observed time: 11h43m21s
